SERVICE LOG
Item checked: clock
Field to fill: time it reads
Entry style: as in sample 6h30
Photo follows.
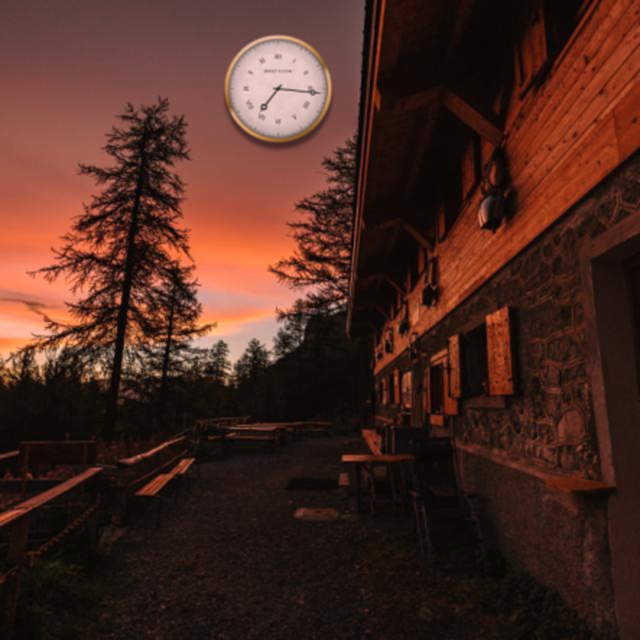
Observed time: 7h16
